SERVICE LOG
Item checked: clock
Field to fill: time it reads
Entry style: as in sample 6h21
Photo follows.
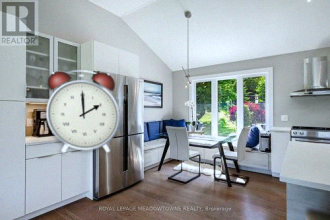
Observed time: 2h00
